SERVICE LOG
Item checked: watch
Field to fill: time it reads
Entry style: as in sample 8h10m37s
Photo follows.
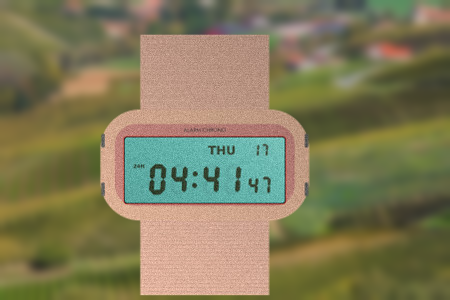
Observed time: 4h41m47s
